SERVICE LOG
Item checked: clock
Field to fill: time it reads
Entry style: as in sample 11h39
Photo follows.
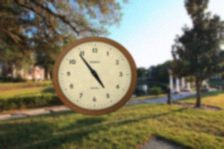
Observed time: 4h54
